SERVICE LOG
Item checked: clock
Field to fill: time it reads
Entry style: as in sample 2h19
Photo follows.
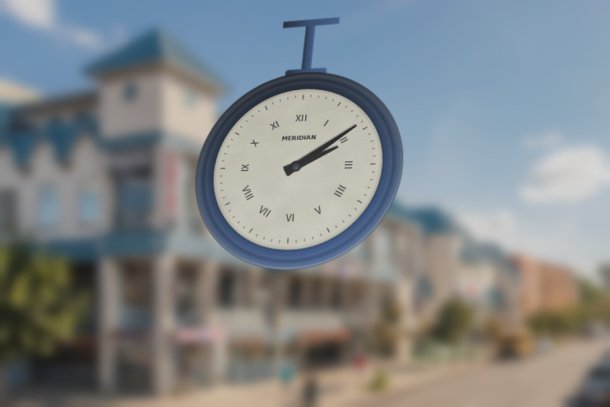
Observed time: 2h09
